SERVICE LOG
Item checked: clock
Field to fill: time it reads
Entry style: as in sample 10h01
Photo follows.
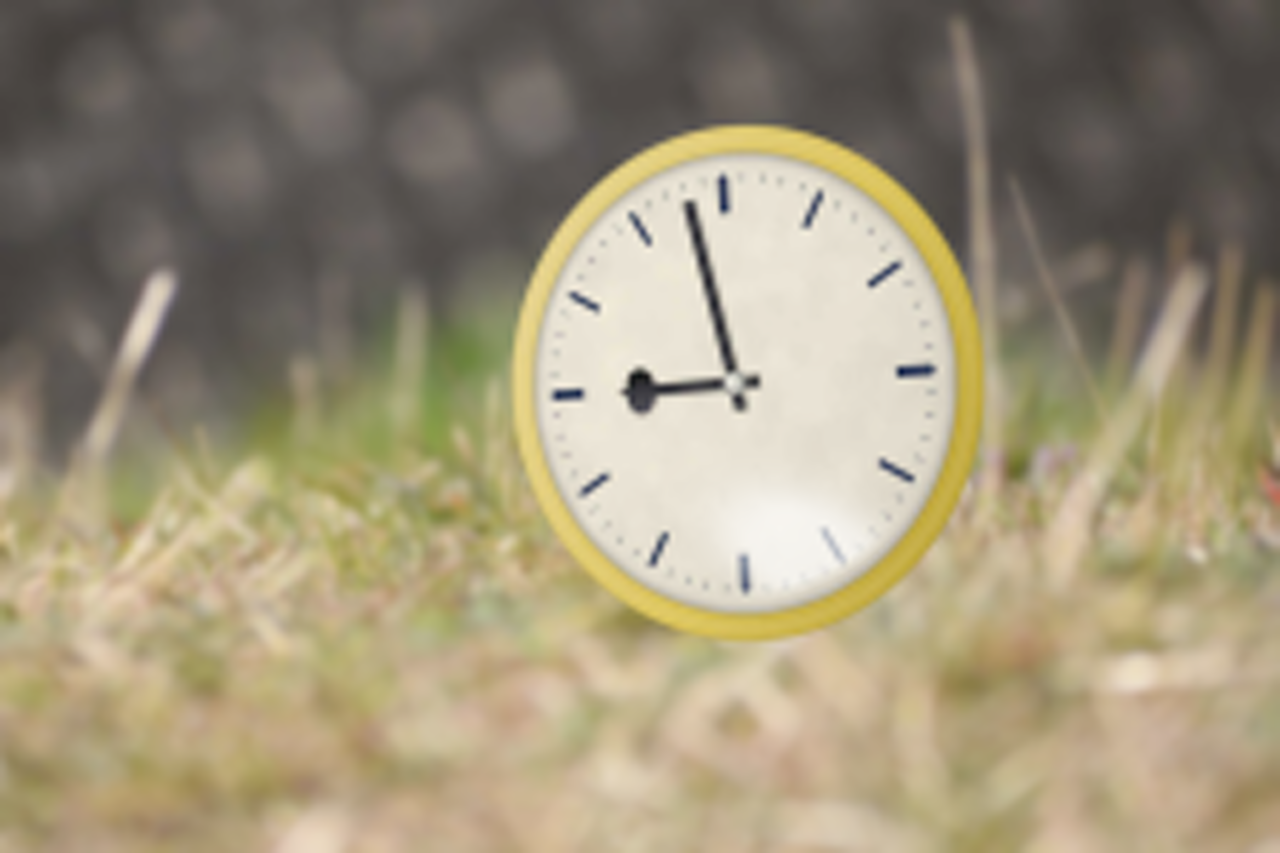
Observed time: 8h58
